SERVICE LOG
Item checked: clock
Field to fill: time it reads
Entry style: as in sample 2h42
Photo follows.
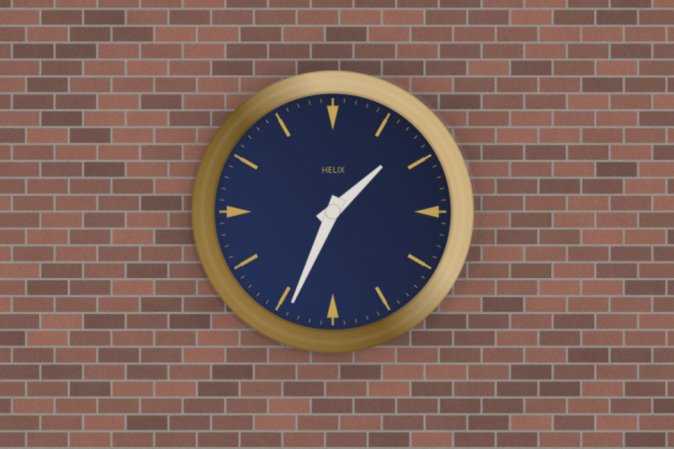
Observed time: 1h34
